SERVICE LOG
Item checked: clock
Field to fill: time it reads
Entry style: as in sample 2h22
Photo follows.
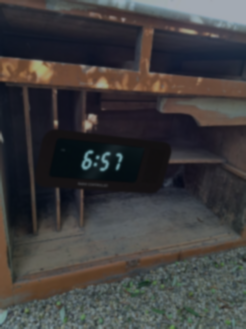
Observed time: 6h57
